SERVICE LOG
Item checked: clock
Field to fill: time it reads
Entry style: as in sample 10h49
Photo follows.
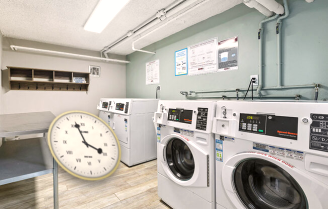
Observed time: 3h57
